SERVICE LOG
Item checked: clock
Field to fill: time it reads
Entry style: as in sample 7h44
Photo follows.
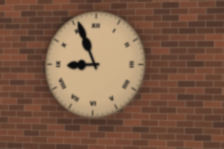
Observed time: 8h56
